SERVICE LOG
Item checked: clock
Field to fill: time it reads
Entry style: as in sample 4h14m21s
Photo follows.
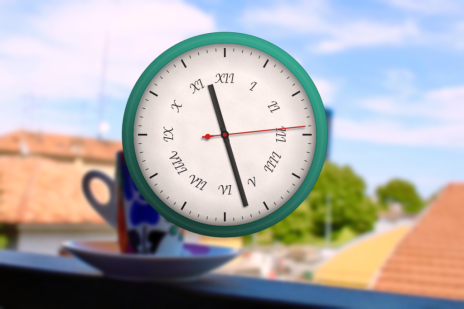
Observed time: 11h27m14s
